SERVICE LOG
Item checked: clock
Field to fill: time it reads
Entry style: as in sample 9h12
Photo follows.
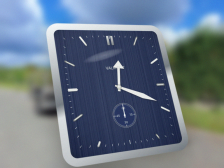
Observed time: 12h19
